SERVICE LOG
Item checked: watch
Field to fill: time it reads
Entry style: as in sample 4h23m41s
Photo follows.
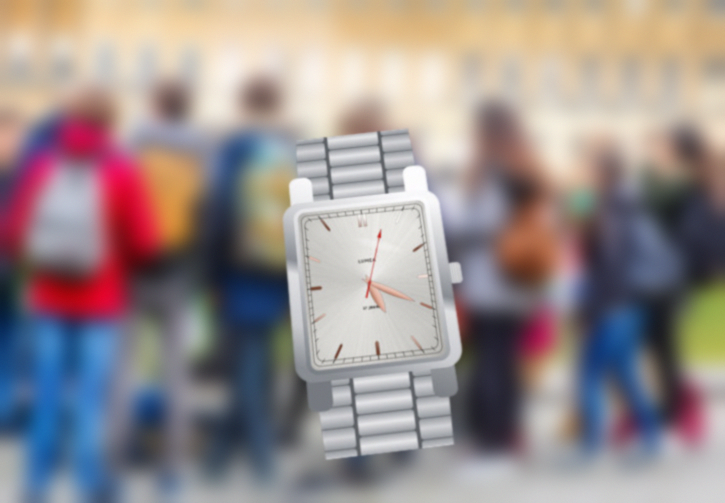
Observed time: 5h20m03s
